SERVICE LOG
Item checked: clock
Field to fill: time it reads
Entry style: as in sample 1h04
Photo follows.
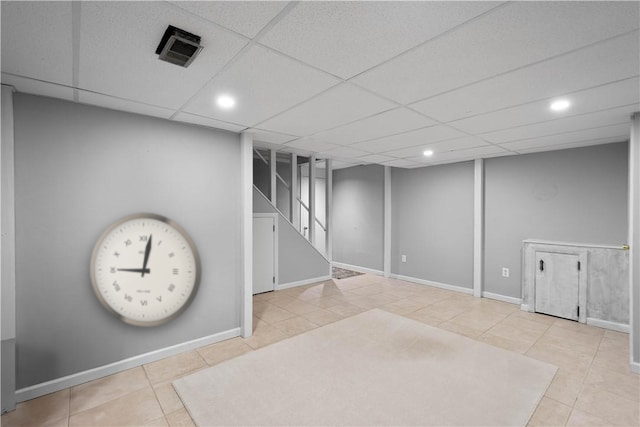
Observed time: 9h02
